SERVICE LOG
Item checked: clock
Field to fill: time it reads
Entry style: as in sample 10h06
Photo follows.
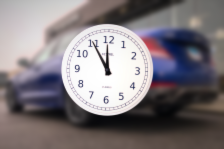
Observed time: 11h55
